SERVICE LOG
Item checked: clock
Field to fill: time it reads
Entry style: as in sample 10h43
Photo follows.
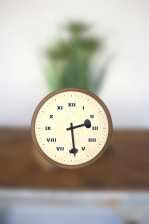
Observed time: 2h29
